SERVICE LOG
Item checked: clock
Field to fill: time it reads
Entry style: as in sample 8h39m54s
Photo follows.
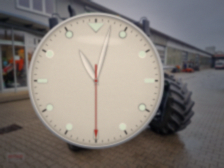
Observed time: 11h02m30s
